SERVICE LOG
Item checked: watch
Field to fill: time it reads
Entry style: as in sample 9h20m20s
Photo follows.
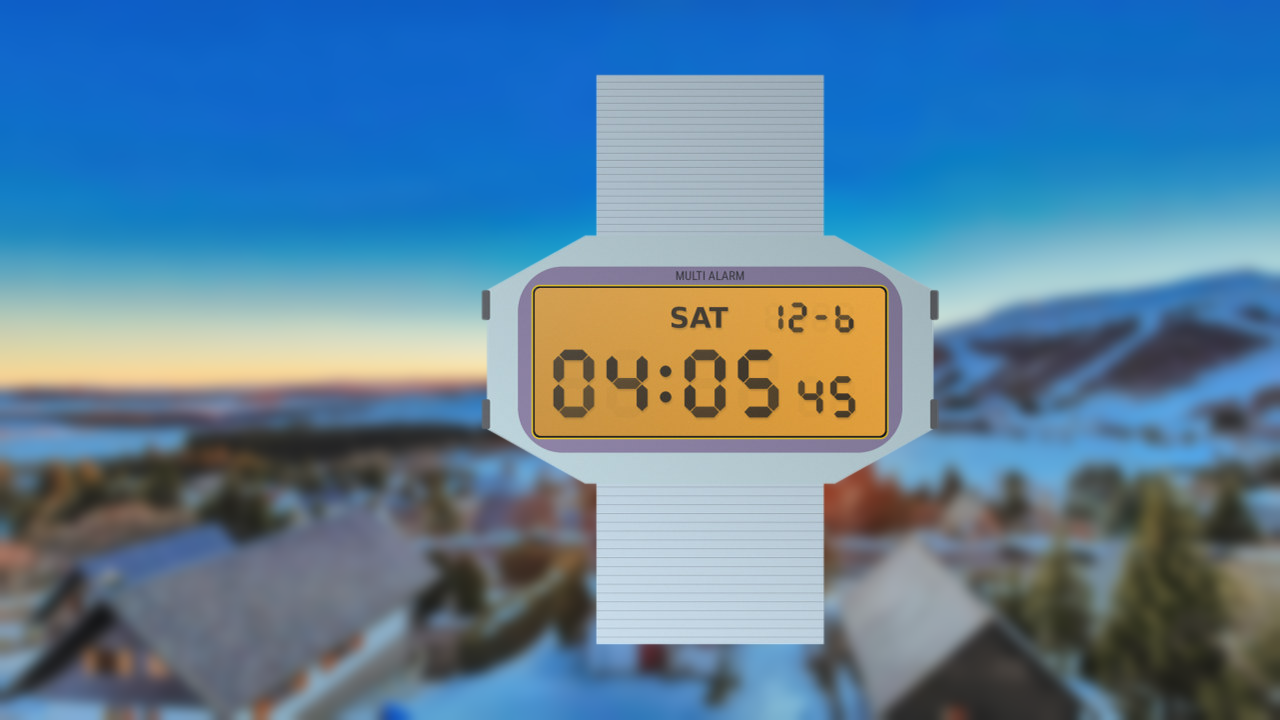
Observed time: 4h05m45s
